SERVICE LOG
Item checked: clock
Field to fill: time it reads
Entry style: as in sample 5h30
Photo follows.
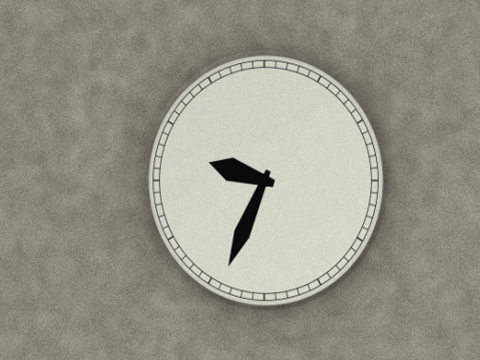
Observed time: 9h34
